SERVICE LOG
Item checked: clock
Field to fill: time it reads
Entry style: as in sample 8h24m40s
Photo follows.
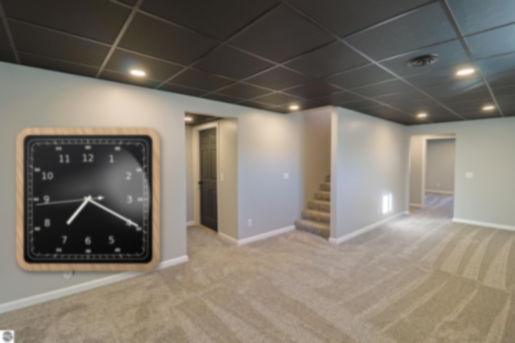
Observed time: 7h19m44s
